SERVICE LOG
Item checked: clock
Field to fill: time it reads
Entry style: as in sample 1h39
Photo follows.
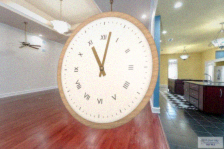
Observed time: 11h02
